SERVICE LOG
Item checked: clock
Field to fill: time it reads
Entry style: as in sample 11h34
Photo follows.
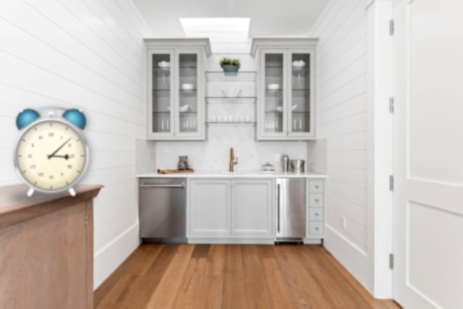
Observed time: 3h08
